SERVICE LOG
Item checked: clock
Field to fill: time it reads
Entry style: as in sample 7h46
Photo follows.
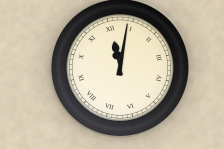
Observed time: 12h04
